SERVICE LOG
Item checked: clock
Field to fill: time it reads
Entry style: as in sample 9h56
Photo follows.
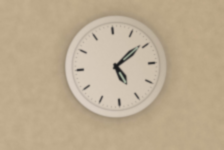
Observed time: 5h09
